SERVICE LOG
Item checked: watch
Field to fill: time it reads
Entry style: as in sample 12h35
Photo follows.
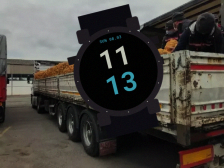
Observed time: 11h13
